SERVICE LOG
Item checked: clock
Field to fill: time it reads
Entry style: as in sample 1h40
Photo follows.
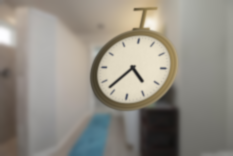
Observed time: 4h37
